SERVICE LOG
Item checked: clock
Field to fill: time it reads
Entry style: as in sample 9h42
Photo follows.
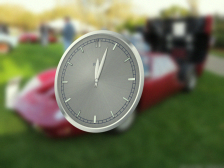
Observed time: 12h03
